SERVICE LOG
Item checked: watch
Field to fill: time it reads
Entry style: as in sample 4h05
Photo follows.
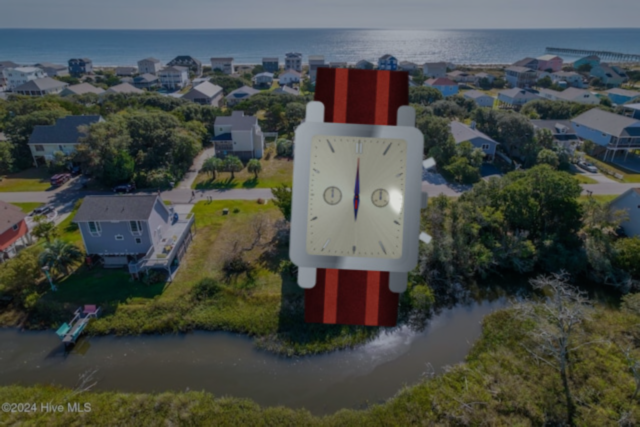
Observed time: 6h00
